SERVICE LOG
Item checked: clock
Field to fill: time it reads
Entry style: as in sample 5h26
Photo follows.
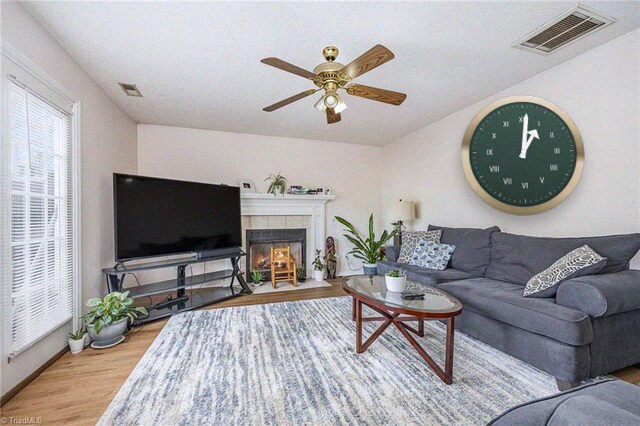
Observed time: 1h01
